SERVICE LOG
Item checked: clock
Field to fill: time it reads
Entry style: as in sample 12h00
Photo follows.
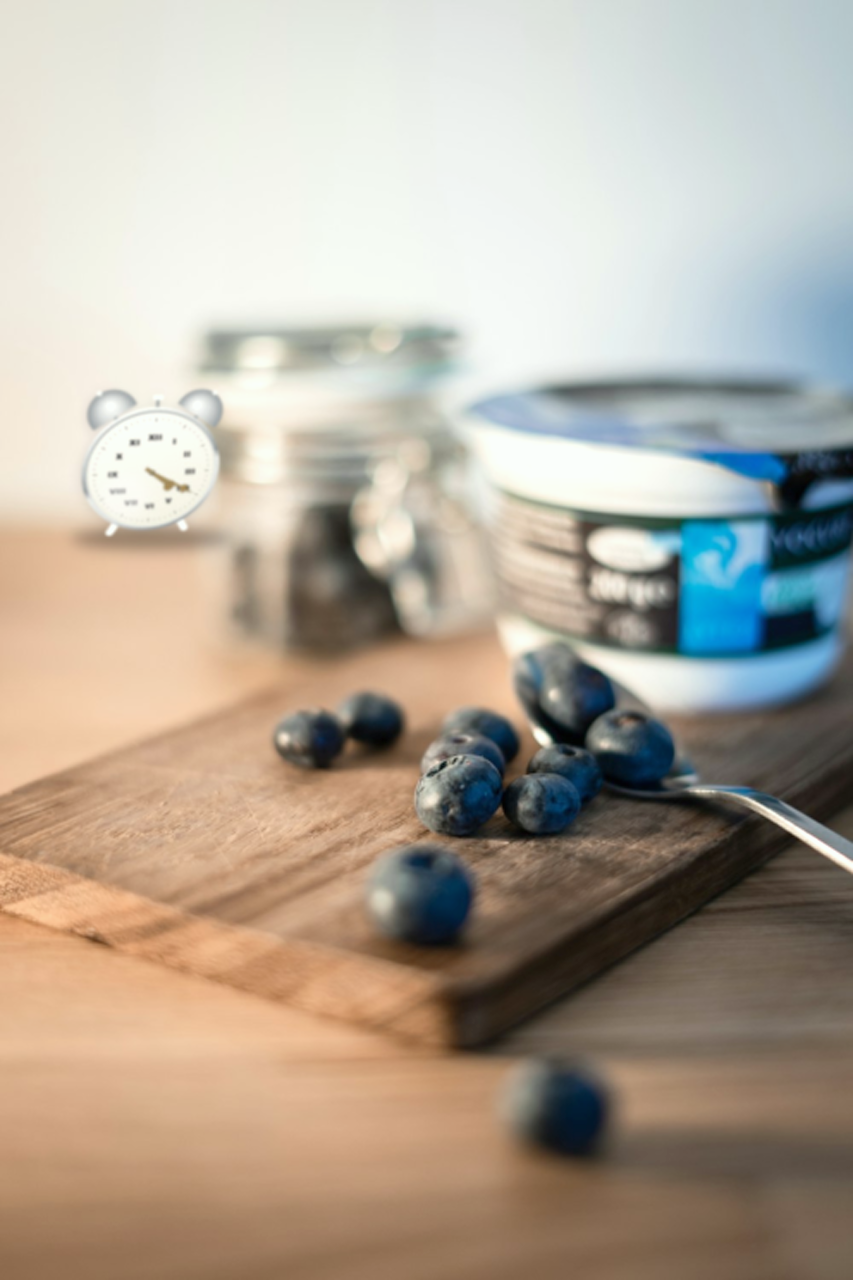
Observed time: 4h20
